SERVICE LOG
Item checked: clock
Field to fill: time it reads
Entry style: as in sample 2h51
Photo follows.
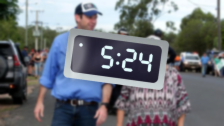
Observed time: 5h24
